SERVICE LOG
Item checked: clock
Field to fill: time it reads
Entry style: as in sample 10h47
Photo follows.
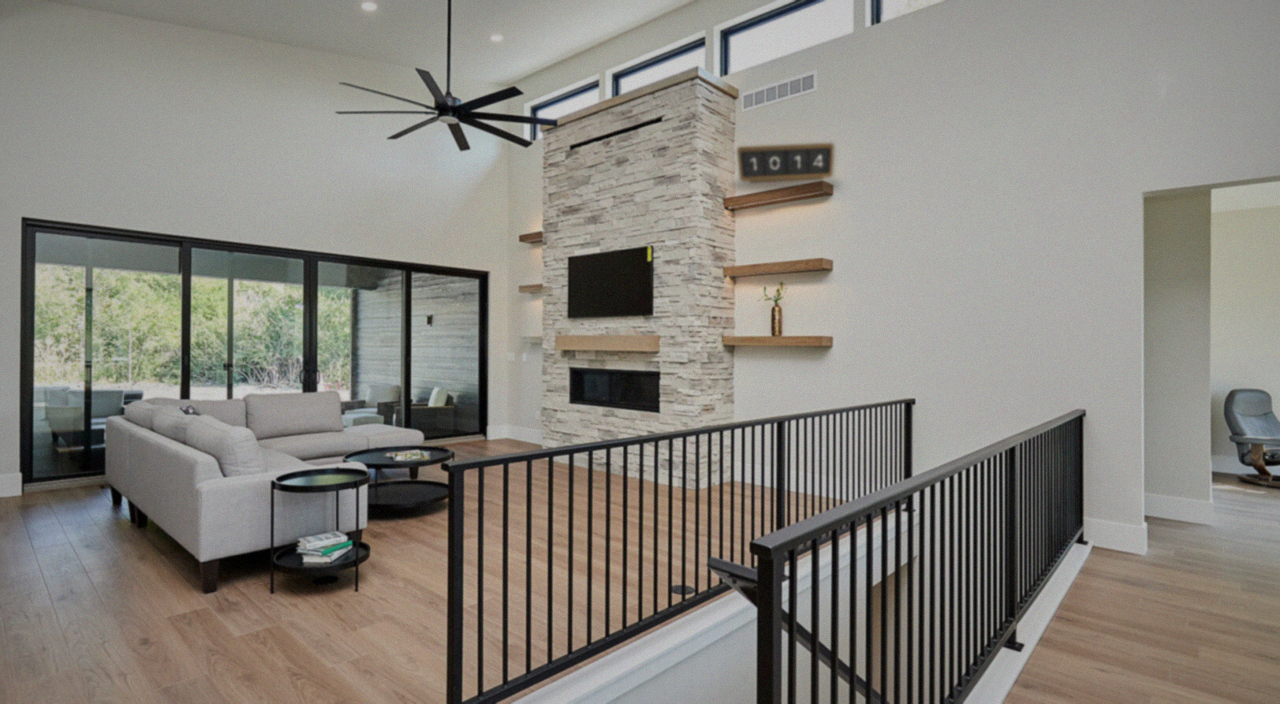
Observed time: 10h14
